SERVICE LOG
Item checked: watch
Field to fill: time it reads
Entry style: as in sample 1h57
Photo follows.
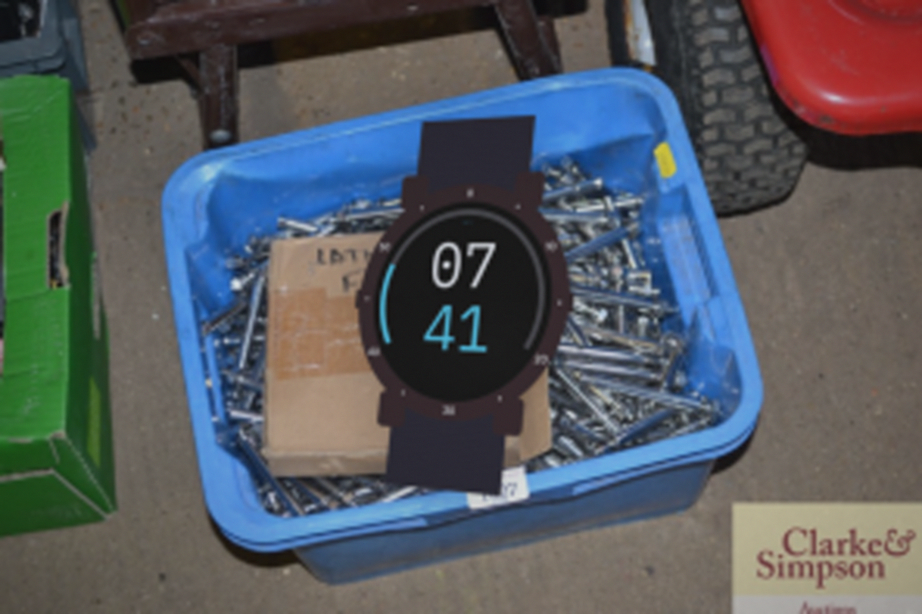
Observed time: 7h41
